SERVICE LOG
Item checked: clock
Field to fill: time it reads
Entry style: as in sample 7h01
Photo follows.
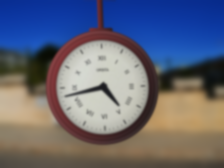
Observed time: 4h43
